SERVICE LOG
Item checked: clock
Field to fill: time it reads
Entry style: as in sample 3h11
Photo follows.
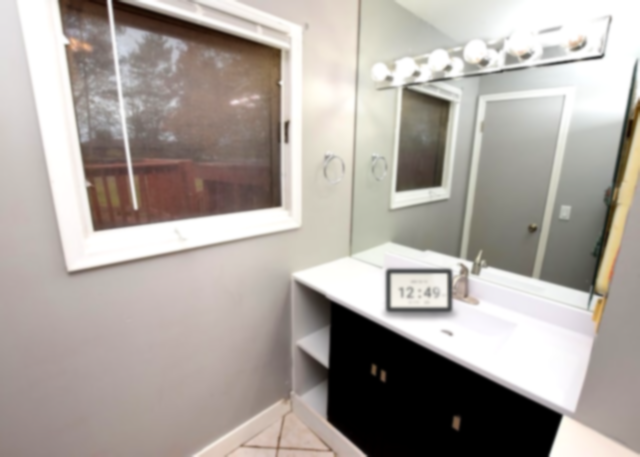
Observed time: 12h49
